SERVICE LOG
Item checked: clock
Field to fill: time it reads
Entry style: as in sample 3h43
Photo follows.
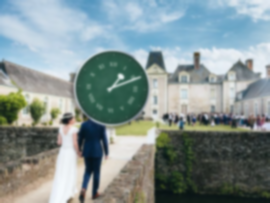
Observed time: 1h11
